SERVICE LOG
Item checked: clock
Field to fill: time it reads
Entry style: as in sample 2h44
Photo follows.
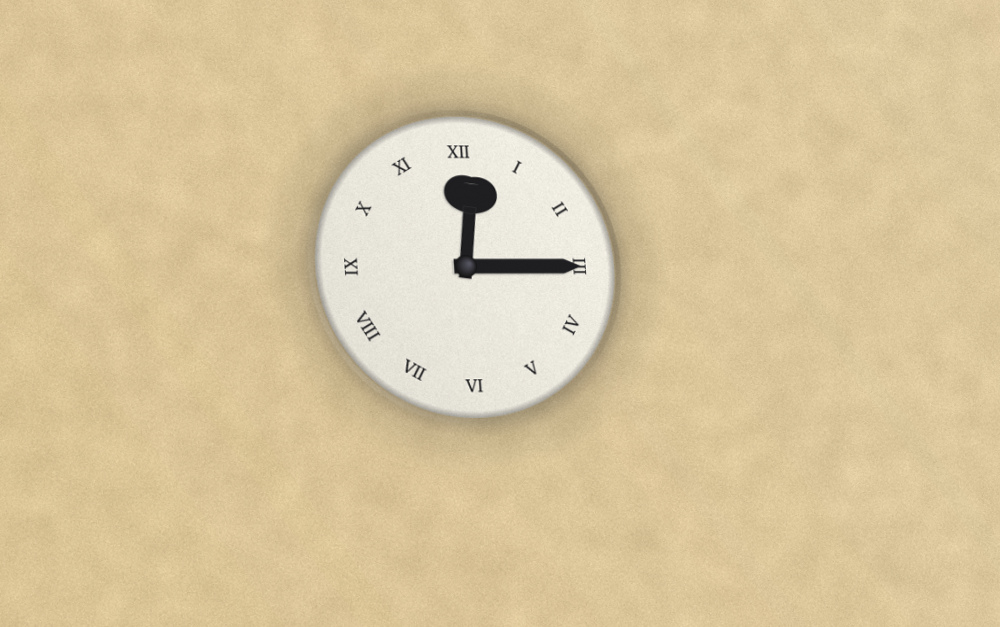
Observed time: 12h15
